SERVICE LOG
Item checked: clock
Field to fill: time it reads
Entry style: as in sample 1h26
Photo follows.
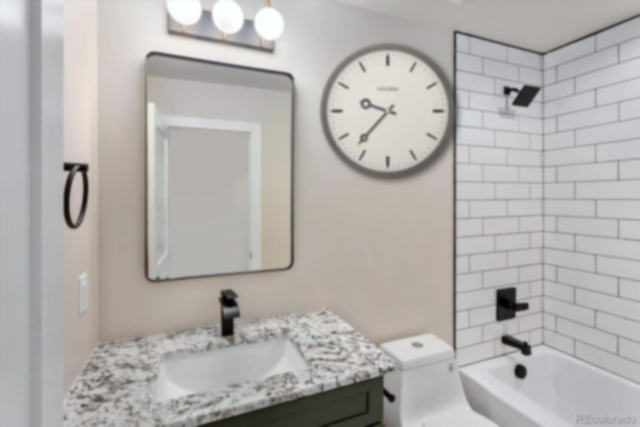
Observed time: 9h37
